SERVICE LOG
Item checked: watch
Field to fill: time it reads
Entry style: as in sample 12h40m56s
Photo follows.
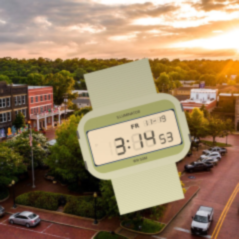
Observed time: 3h14m53s
